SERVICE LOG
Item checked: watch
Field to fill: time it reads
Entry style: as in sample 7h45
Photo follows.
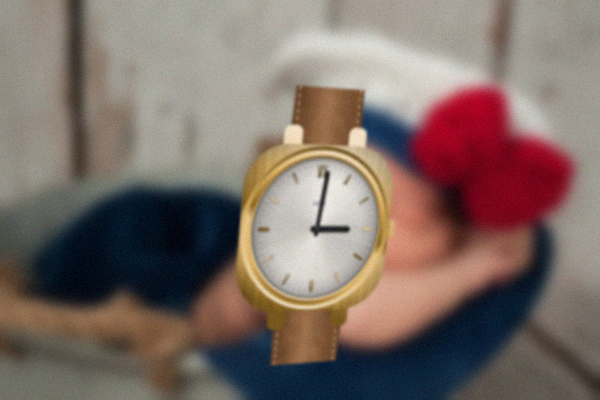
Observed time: 3h01
